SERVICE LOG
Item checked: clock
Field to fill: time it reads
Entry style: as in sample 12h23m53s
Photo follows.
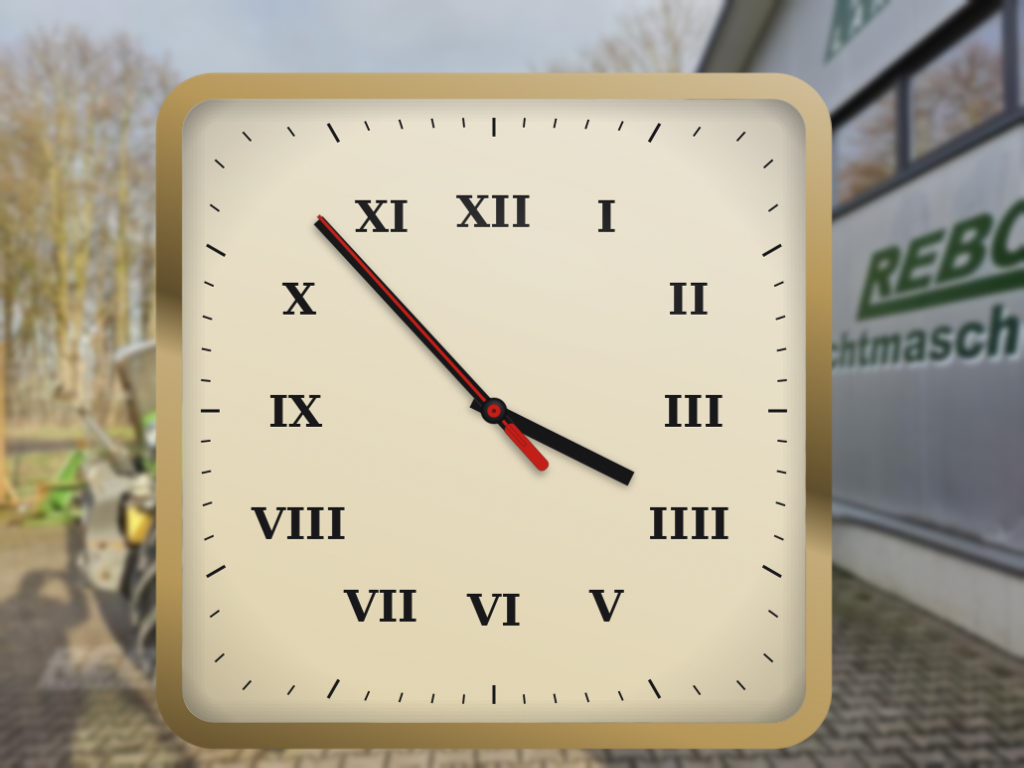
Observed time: 3h52m53s
